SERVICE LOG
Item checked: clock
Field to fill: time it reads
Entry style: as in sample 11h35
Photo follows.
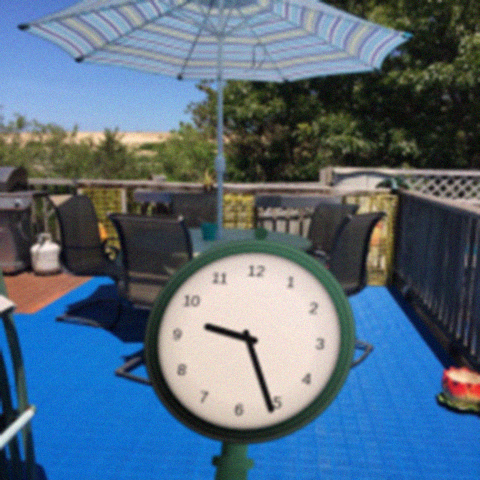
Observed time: 9h26
